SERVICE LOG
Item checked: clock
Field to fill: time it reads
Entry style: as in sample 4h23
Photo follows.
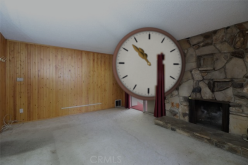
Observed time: 10h53
